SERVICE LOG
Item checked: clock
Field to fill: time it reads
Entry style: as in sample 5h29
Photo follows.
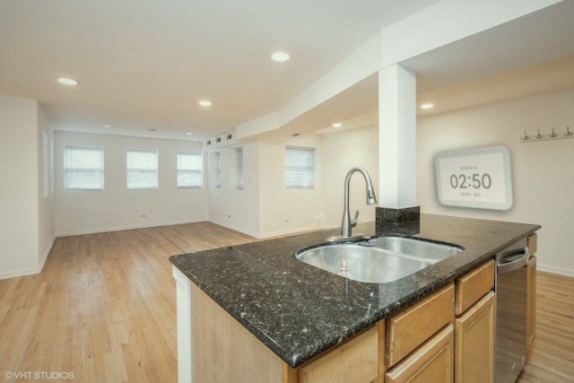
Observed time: 2h50
